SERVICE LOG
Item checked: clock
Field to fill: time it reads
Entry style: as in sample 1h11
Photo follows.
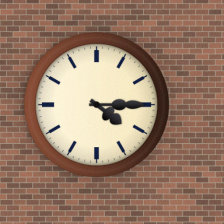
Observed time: 4h15
